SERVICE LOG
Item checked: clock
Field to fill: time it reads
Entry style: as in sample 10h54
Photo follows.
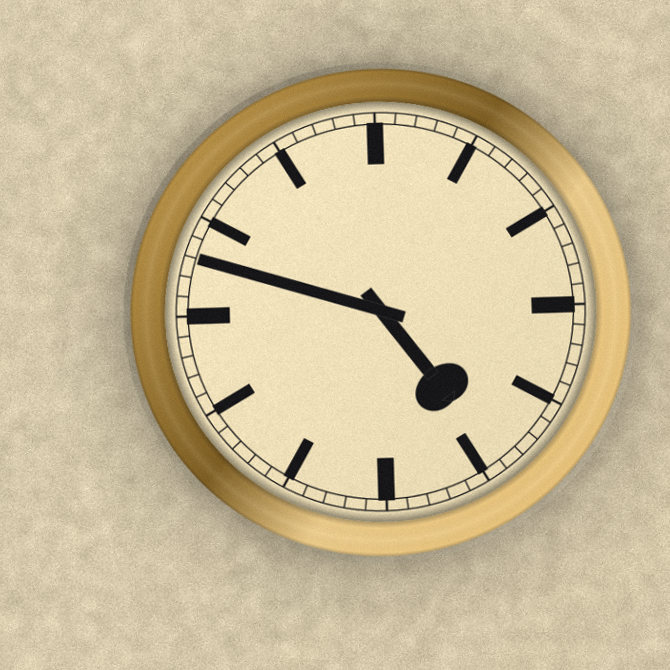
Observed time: 4h48
